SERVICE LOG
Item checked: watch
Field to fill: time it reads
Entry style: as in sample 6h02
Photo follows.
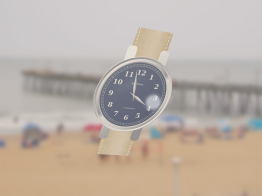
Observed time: 3h58
